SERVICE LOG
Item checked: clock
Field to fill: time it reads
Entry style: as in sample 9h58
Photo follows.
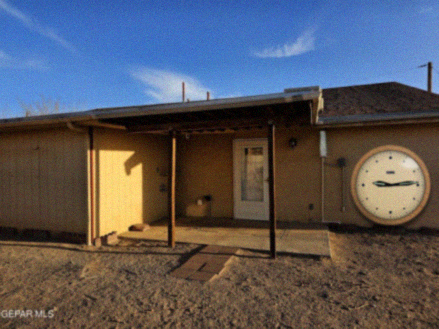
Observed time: 9h14
